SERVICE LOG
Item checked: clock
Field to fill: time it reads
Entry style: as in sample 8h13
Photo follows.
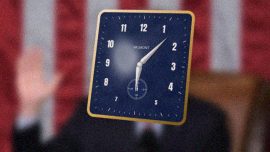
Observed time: 6h07
